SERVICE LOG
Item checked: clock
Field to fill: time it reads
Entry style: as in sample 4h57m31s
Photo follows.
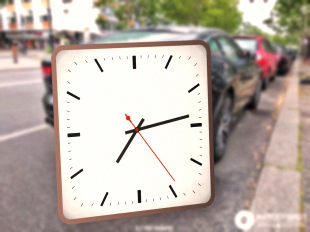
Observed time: 7h13m24s
